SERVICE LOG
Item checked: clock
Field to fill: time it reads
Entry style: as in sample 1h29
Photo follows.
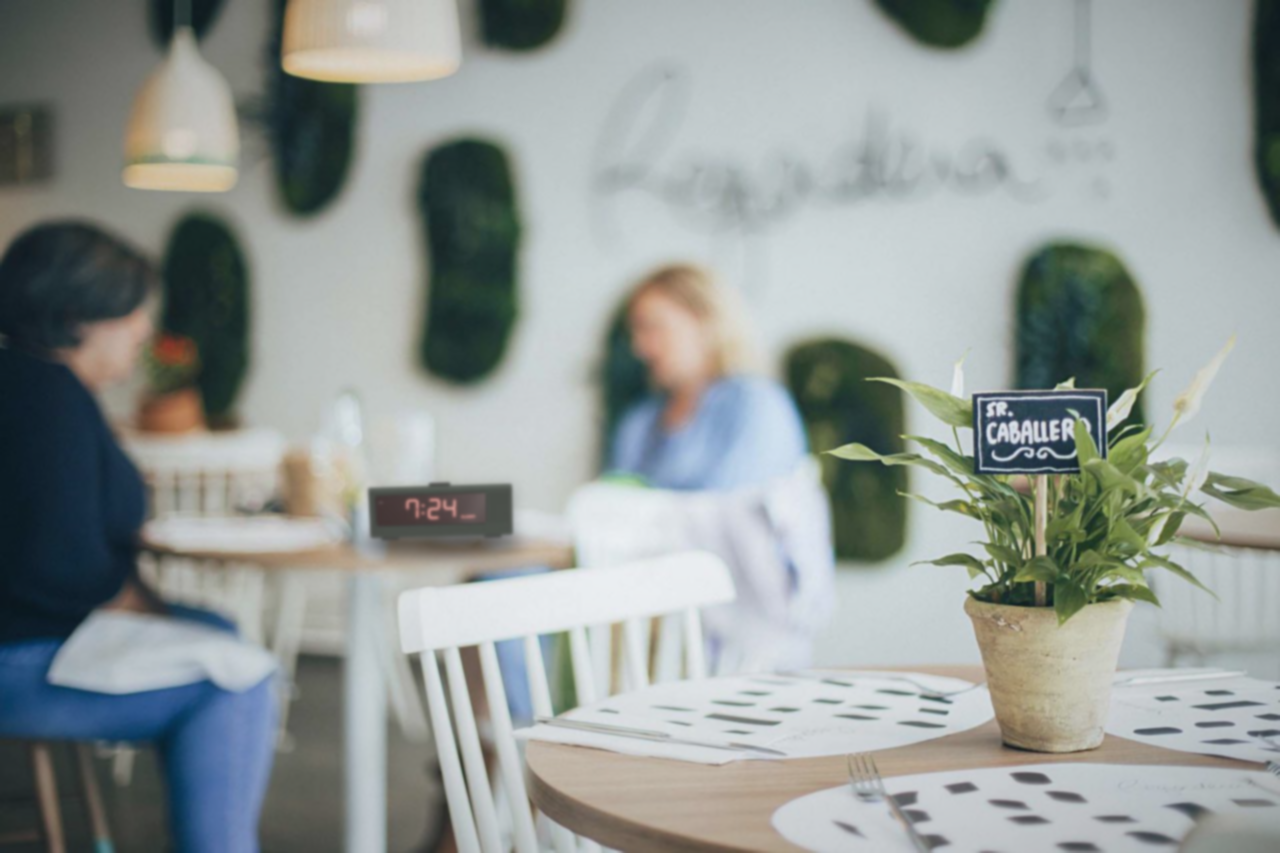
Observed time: 7h24
